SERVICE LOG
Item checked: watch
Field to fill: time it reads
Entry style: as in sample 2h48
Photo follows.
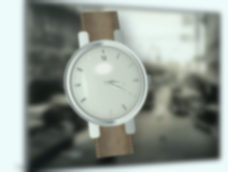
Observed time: 3h20
